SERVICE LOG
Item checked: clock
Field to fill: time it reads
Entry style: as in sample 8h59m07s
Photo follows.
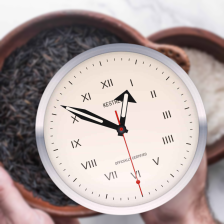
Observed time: 12h51m30s
